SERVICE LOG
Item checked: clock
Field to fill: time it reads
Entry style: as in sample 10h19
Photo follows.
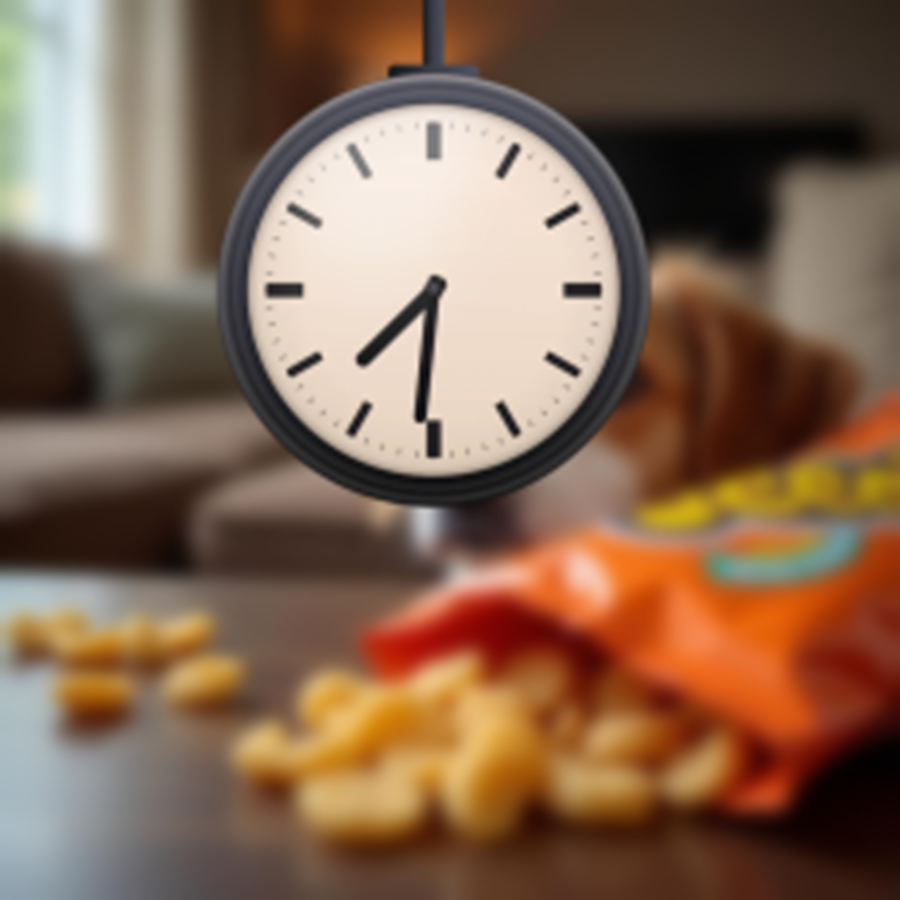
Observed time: 7h31
